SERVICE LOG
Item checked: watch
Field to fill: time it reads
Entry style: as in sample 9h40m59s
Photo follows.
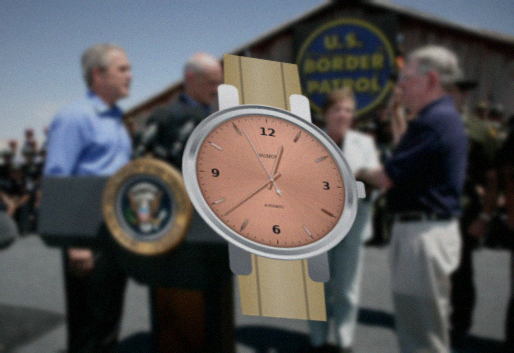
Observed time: 12h37m56s
